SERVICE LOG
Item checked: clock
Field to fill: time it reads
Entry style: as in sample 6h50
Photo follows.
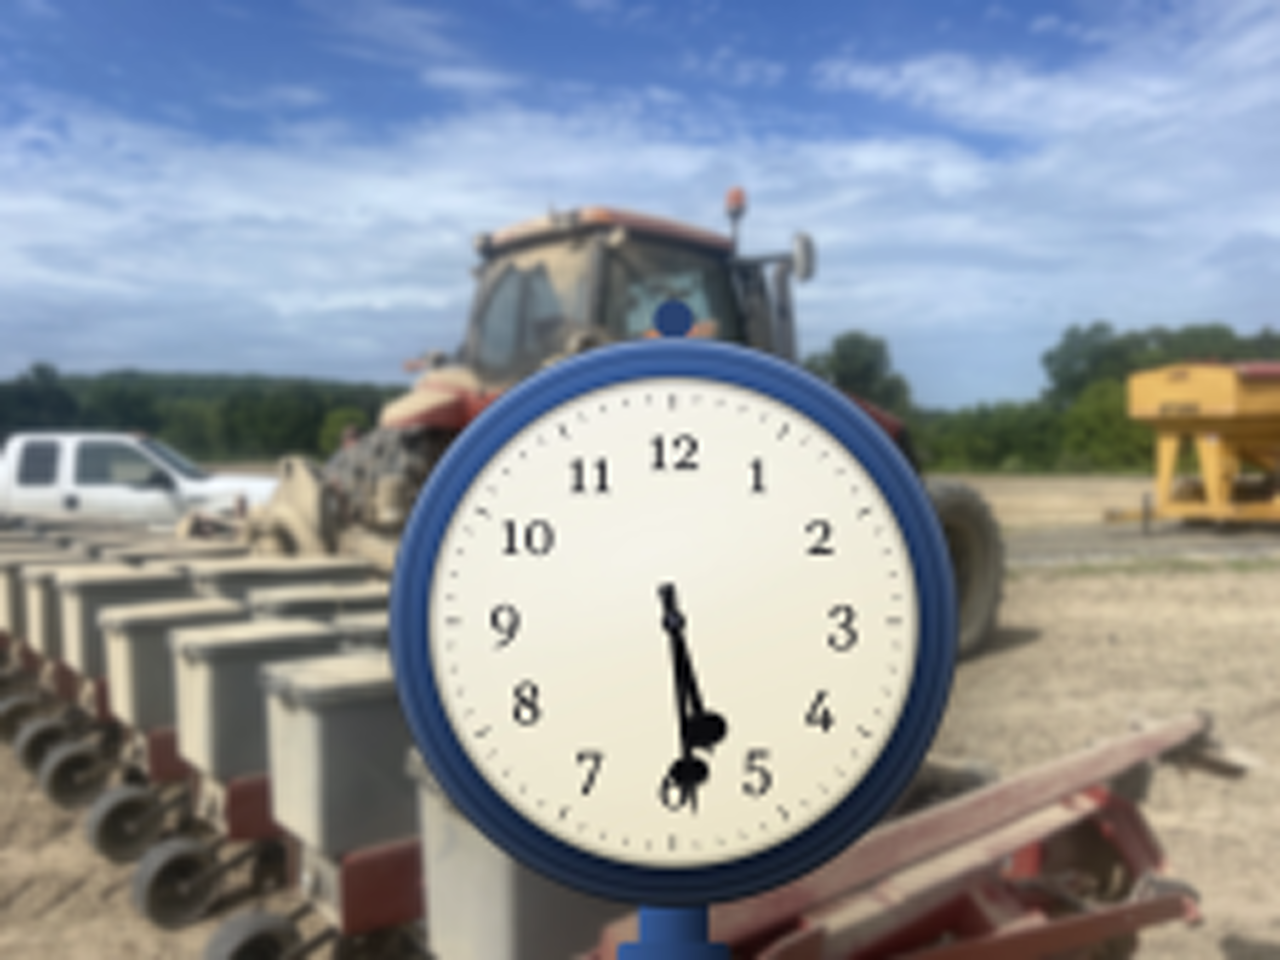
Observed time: 5h29
